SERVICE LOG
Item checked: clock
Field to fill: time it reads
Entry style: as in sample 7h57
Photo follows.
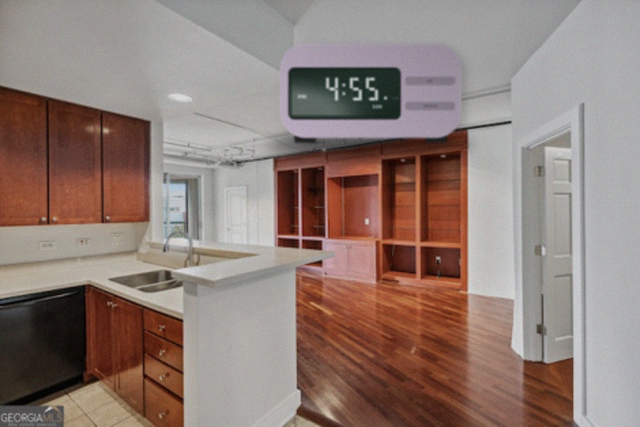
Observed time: 4h55
